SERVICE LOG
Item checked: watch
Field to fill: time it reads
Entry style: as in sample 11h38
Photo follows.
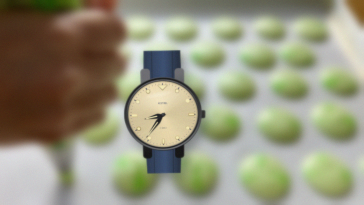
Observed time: 8h36
